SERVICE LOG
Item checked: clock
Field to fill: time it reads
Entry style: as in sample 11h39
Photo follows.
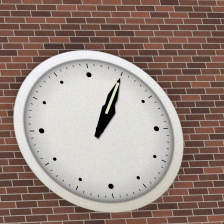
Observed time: 1h05
